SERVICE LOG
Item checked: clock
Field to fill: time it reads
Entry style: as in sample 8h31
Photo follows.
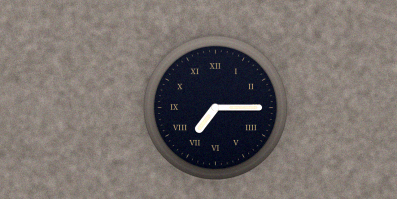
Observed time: 7h15
